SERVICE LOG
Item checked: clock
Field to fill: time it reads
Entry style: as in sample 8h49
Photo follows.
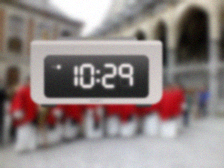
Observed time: 10h29
